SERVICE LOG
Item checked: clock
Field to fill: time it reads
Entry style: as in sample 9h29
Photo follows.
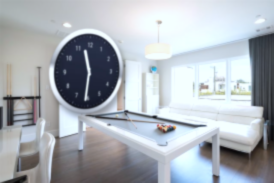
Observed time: 11h31
